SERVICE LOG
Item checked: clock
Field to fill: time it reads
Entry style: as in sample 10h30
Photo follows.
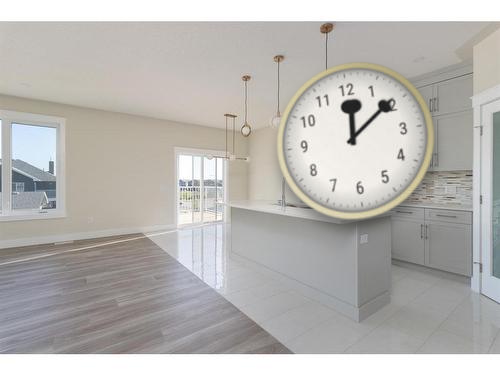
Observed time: 12h09
